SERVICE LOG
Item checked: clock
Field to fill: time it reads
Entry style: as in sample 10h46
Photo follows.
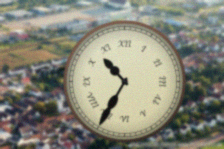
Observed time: 10h35
